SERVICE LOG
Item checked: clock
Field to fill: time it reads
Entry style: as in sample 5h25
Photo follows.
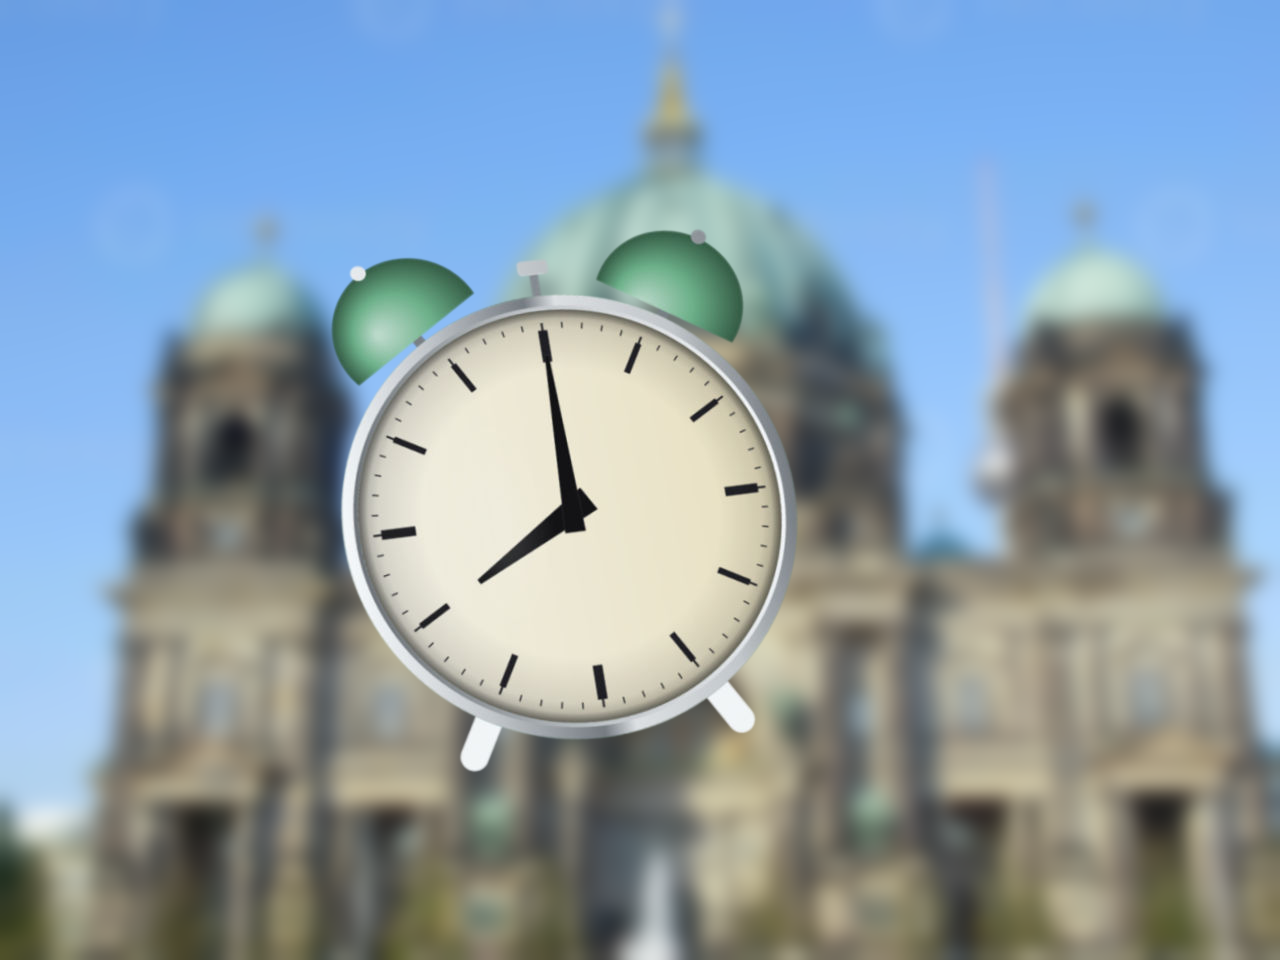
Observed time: 8h00
